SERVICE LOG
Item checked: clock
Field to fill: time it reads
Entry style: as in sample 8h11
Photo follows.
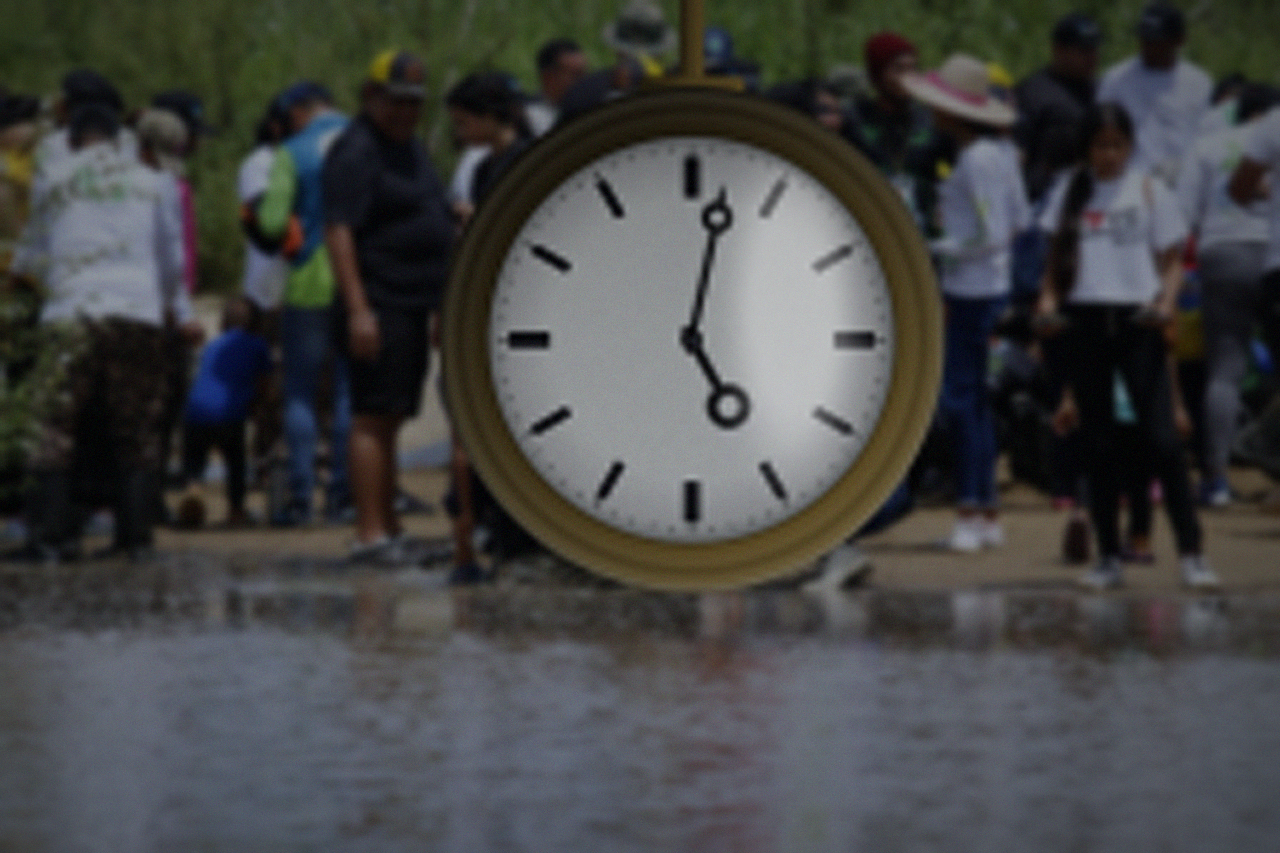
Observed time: 5h02
